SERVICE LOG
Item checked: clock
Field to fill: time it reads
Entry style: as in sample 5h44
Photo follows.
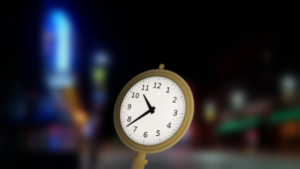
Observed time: 10h38
